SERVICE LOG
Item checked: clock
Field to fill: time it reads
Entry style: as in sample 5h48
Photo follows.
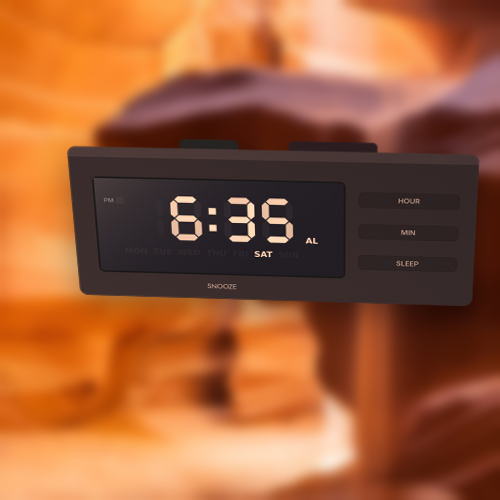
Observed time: 6h35
